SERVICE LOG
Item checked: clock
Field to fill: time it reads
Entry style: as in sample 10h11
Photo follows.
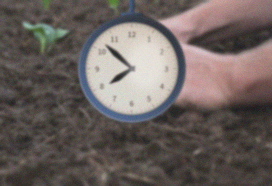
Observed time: 7h52
